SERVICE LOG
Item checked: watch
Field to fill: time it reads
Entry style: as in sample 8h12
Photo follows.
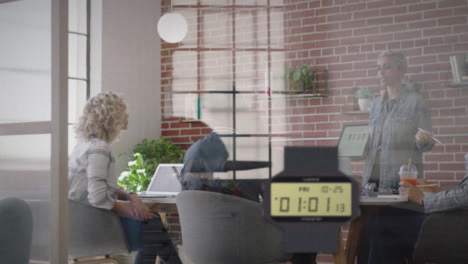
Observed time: 1h01
